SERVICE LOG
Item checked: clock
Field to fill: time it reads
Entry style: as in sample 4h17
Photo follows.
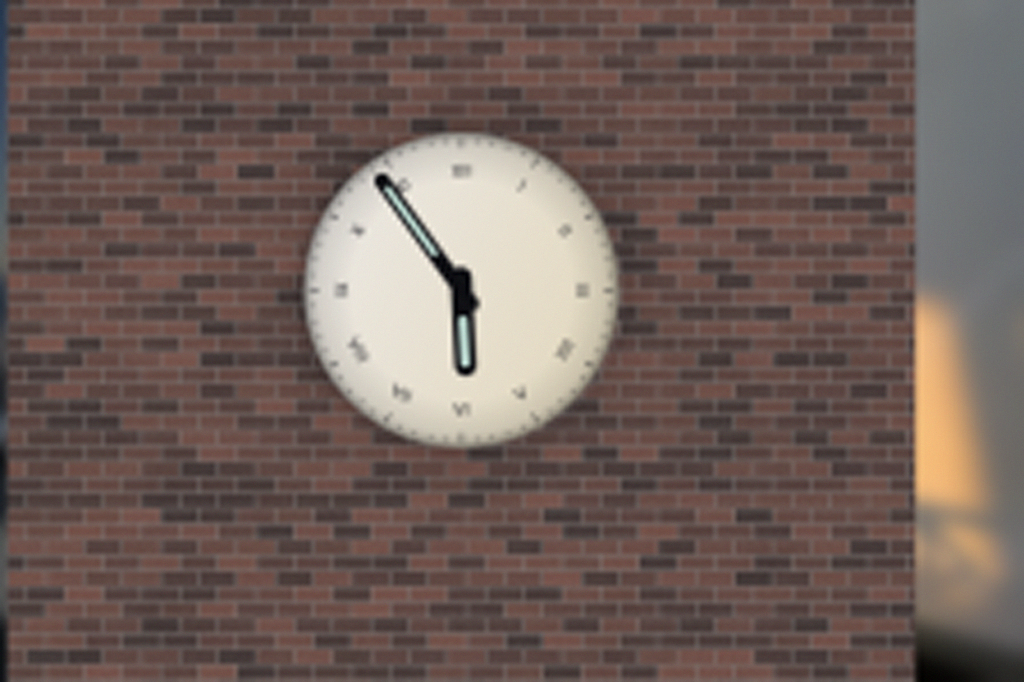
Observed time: 5h54
